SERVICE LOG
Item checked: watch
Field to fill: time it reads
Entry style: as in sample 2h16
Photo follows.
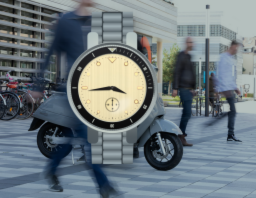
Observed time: 3h44
